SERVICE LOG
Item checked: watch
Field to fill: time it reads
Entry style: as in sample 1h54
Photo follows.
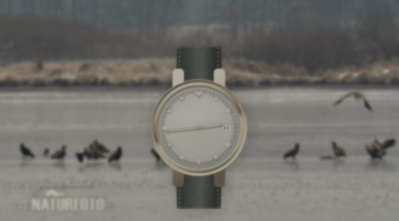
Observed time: 2h44
